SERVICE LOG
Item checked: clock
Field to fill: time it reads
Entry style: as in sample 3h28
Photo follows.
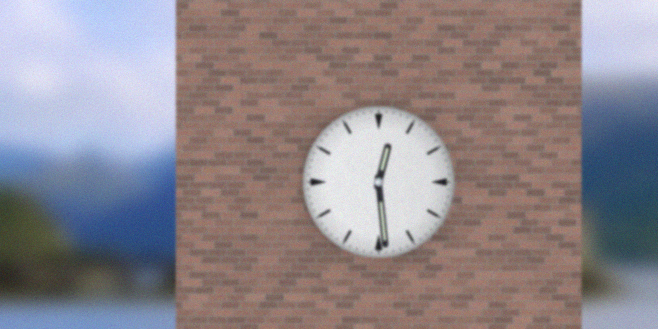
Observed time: 12h29
